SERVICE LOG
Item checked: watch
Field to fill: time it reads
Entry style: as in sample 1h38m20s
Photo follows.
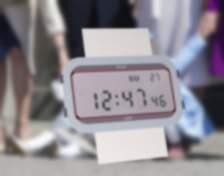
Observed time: 12h47m46s
